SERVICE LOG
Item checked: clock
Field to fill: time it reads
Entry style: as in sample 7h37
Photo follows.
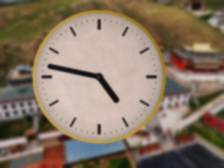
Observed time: 4h47
